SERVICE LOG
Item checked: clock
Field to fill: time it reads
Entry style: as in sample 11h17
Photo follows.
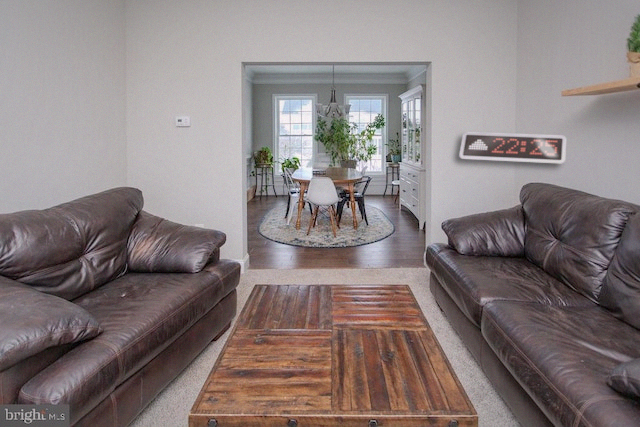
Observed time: 22h25
